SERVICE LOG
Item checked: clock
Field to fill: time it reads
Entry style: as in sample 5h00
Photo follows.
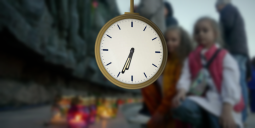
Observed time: 6h34
